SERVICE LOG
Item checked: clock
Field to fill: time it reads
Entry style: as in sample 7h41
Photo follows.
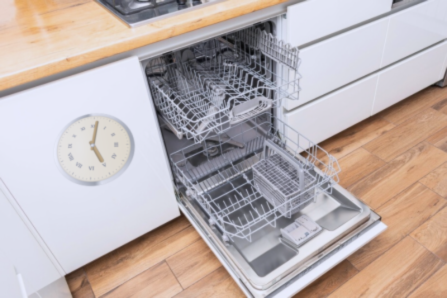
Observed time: 5h01
